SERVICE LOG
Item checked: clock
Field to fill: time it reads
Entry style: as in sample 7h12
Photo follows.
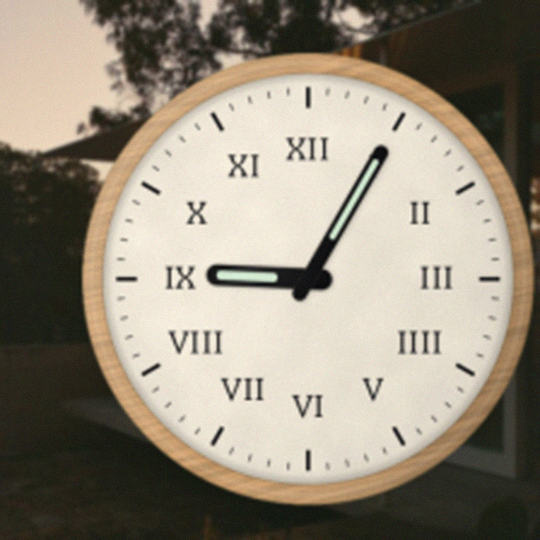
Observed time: 9h05
